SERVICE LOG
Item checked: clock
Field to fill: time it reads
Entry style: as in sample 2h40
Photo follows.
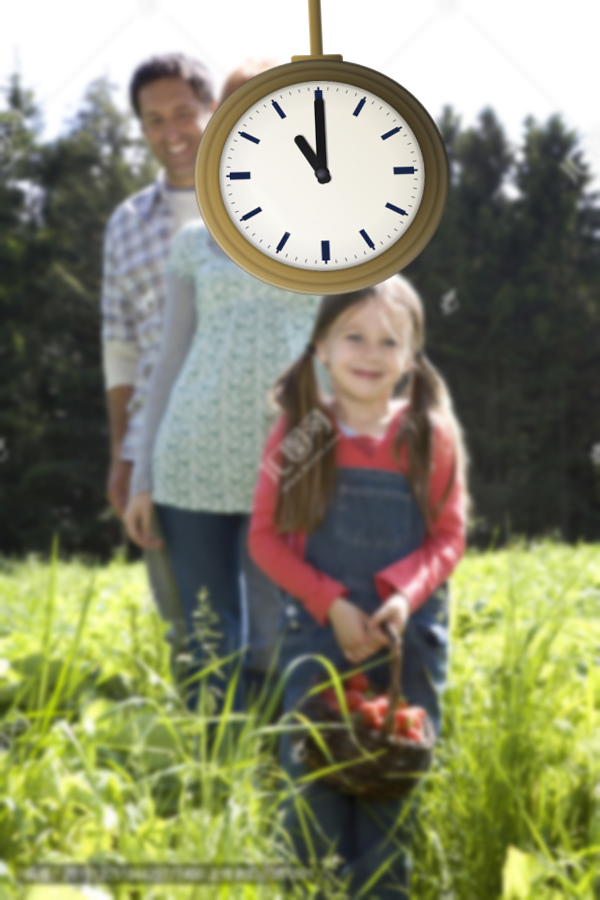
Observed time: 11h00
